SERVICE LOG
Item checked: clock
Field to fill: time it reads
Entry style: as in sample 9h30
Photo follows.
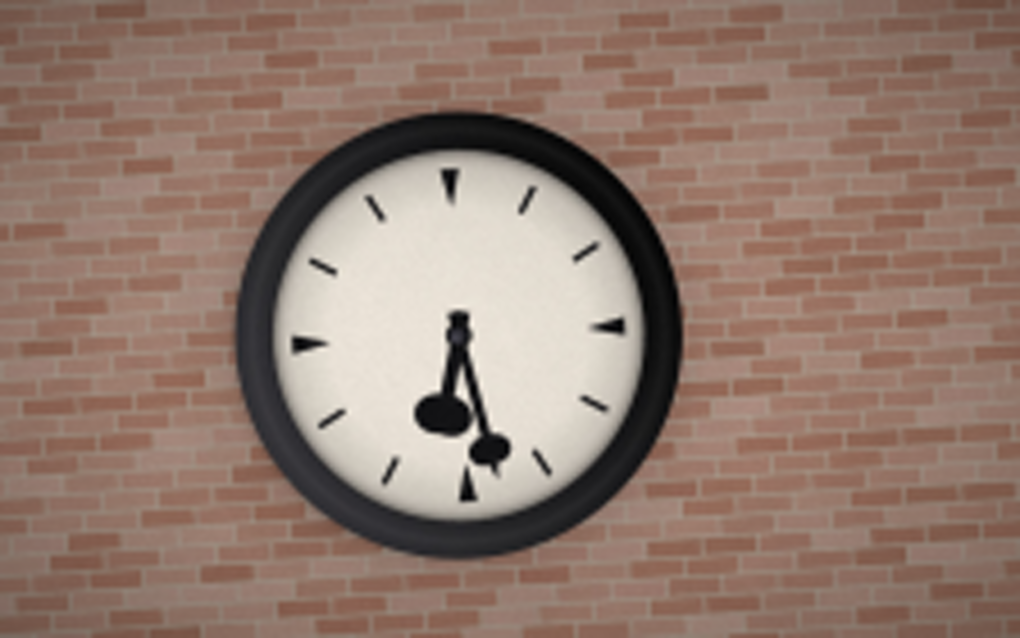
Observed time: 6h28
